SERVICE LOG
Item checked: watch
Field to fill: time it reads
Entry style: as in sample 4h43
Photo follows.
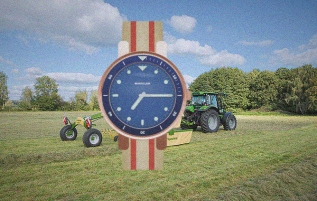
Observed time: 7h15
